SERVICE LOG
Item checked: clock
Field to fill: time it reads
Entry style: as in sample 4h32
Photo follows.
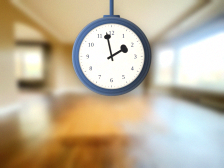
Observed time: 1h58
